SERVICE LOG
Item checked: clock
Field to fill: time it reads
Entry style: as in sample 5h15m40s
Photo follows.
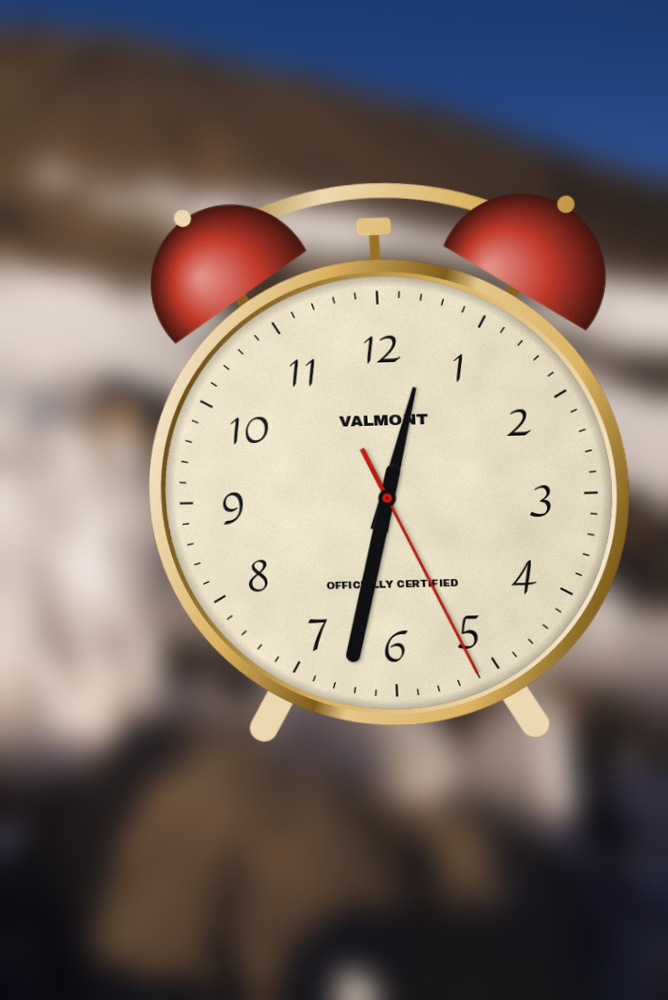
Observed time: 12h32m26s
